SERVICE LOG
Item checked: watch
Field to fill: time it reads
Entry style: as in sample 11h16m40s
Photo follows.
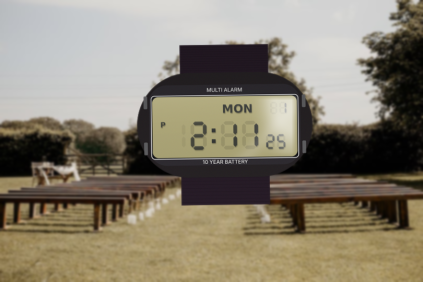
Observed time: 2h11m25s
